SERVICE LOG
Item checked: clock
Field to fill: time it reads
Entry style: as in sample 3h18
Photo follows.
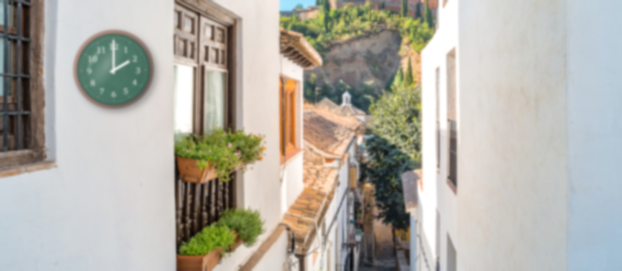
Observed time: 2h00
